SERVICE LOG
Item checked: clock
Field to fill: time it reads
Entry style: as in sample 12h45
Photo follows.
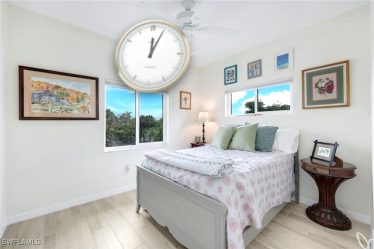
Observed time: 12h04
